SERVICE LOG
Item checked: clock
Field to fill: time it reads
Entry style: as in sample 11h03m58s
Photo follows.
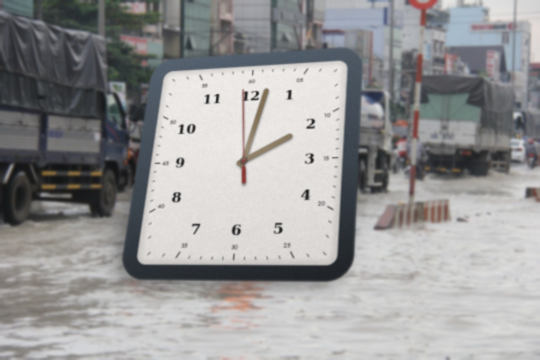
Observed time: 2h01m59s
